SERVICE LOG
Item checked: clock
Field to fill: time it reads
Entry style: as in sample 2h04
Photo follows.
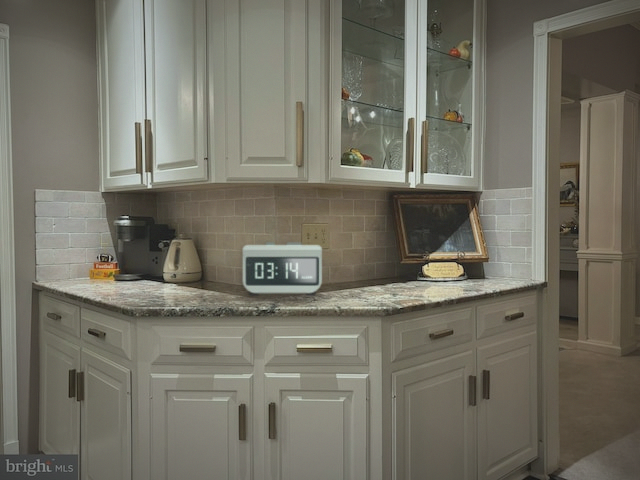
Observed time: 3h14
